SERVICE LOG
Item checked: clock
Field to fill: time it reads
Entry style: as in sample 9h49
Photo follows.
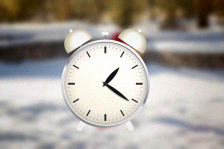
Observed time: 1h21
